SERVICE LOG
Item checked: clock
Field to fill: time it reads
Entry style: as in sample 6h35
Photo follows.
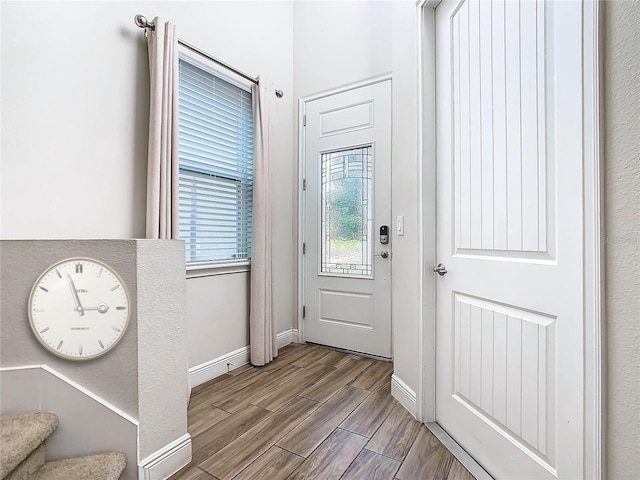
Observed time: 2h57
